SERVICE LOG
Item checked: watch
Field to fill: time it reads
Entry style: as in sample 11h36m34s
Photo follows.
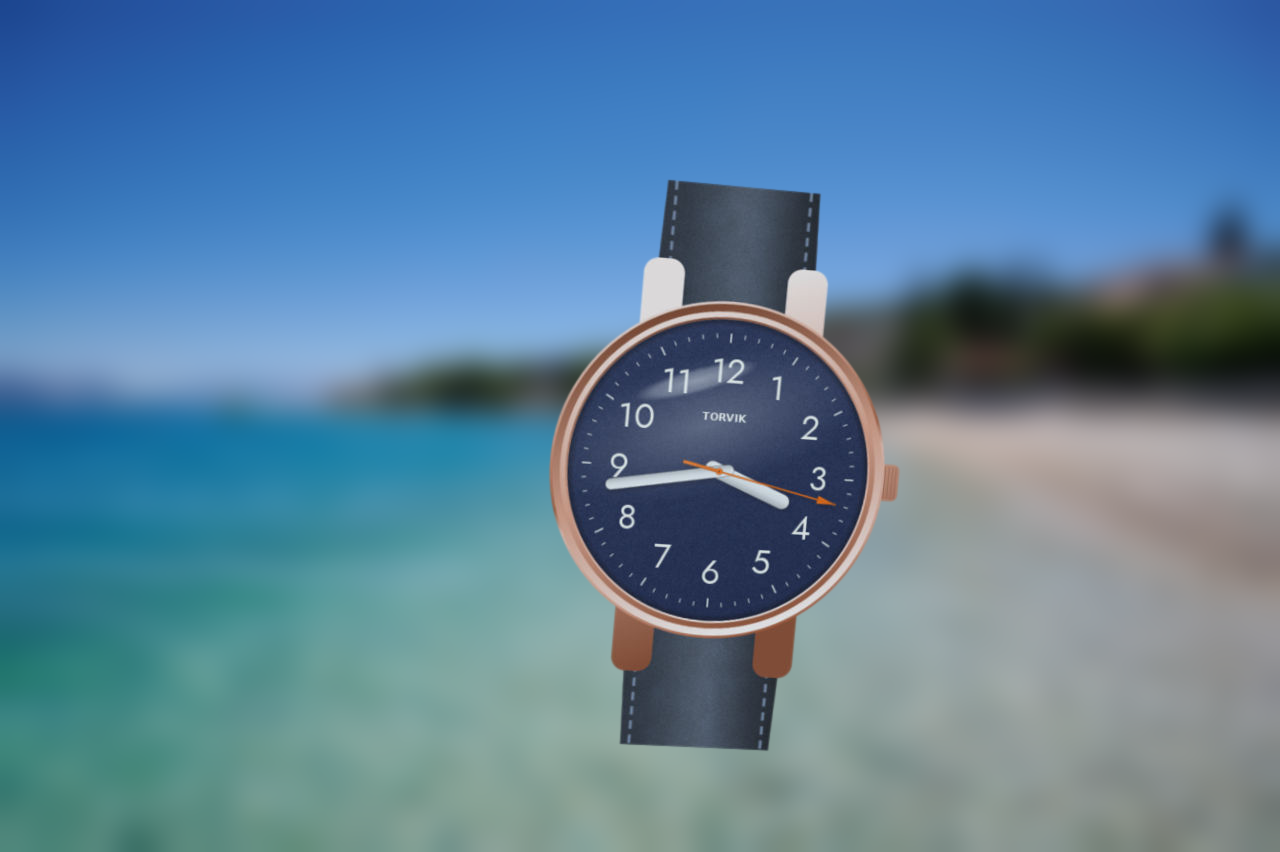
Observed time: 3h43m17s
